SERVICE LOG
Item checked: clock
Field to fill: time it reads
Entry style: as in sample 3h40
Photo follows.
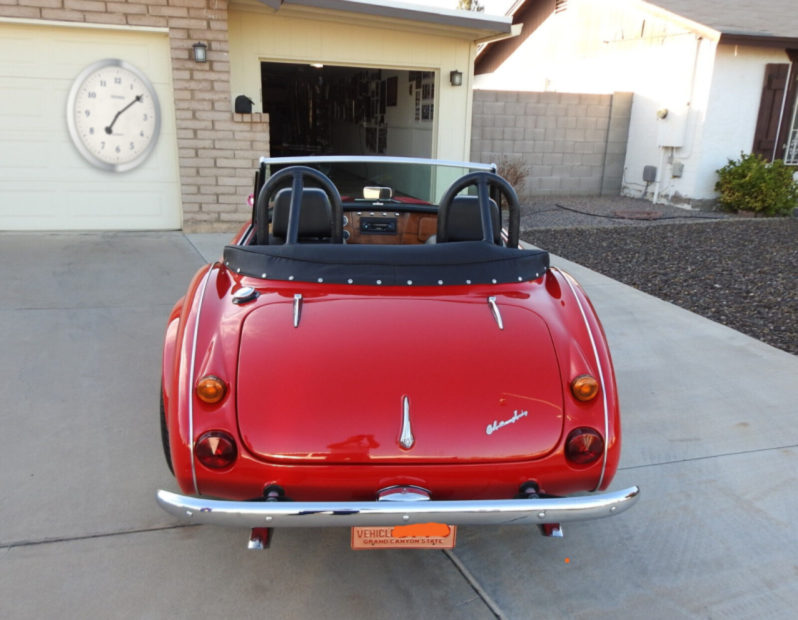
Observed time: 7h09
